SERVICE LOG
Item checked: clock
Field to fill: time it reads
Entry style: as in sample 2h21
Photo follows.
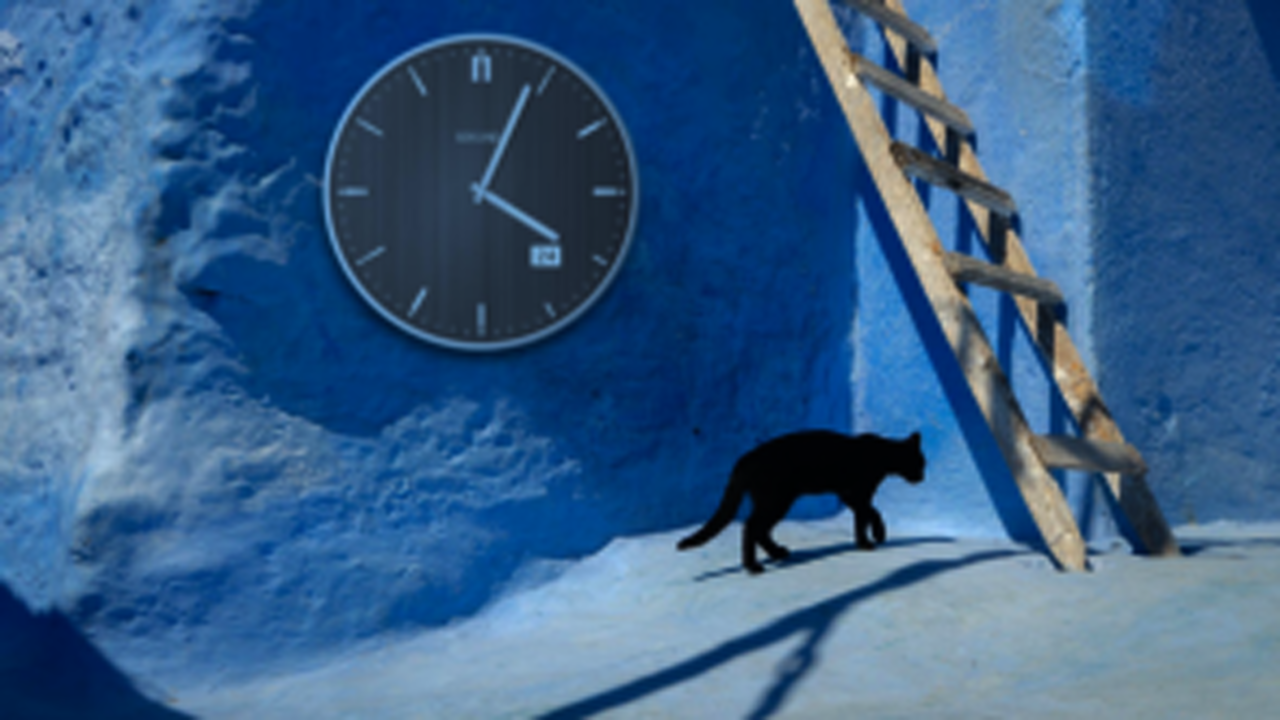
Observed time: 4h04
